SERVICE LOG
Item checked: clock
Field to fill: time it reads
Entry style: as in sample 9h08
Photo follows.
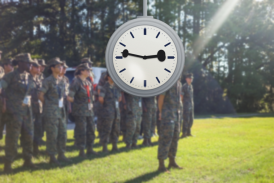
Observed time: 2h47
